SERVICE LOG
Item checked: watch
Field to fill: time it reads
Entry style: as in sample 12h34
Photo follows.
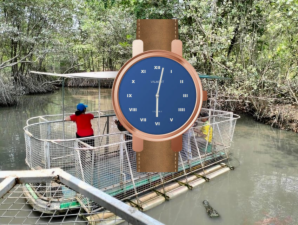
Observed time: 6h02
